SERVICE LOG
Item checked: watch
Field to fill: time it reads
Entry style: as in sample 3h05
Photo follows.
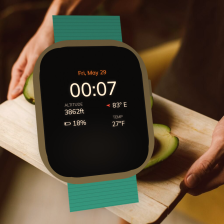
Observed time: 0h07
